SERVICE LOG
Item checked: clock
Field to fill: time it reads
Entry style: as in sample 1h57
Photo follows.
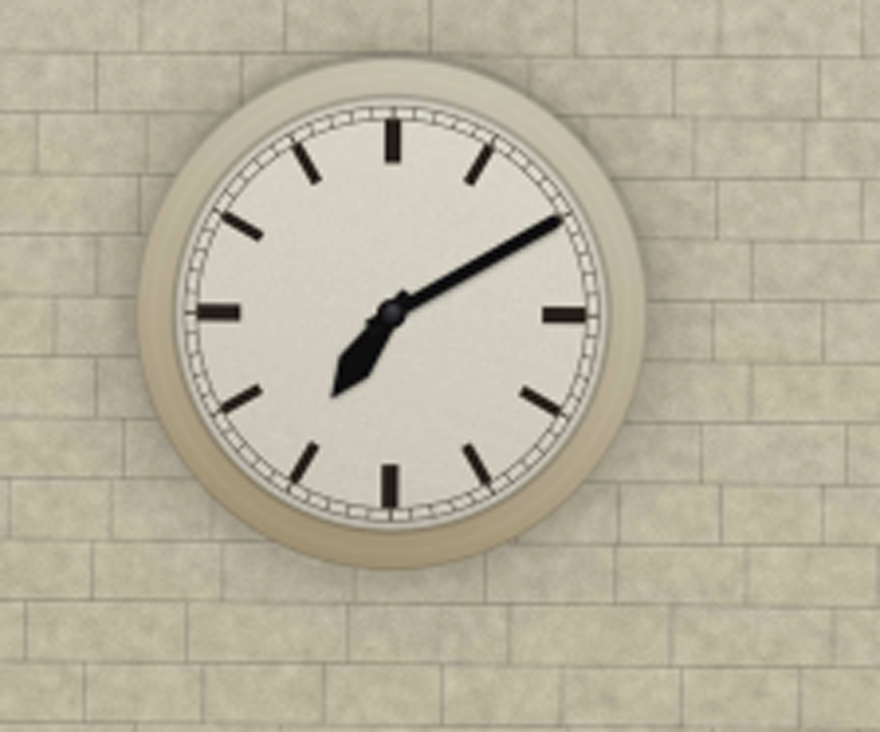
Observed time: 7h10
